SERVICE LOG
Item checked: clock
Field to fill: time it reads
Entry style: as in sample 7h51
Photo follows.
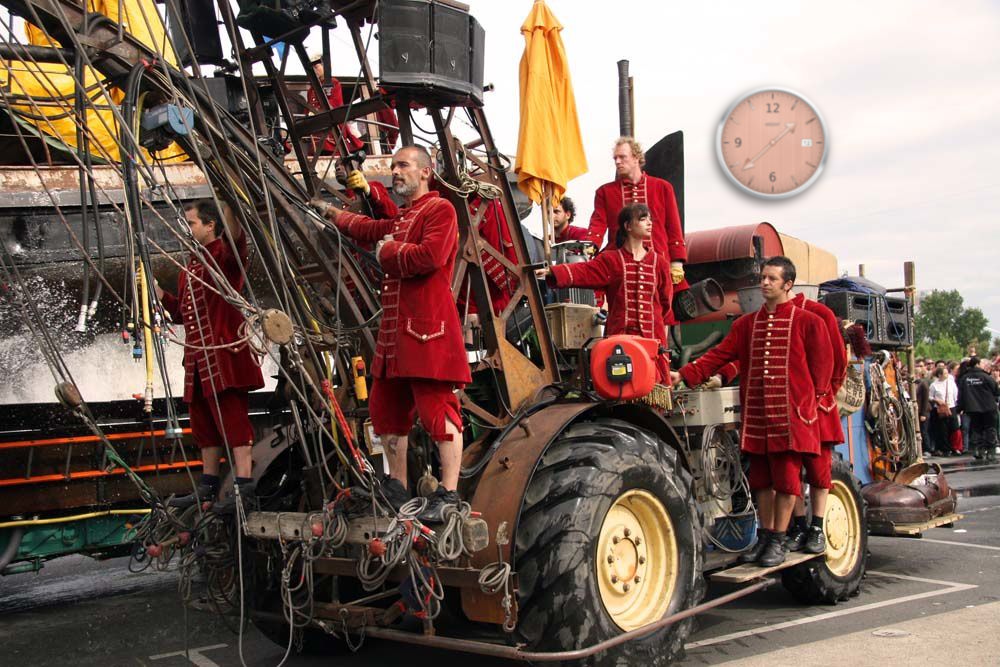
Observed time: 1h38
